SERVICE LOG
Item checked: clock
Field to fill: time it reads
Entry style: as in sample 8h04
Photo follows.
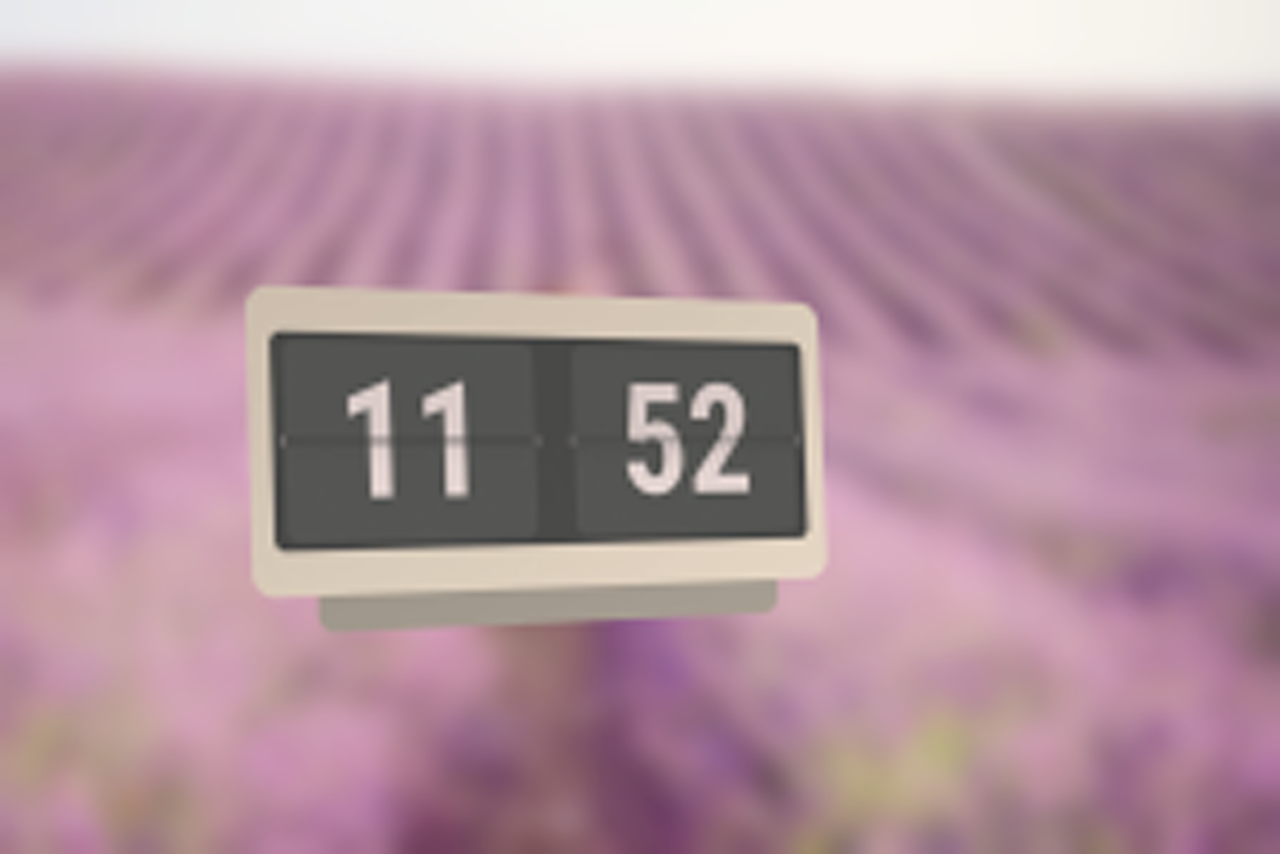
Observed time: 11h52
